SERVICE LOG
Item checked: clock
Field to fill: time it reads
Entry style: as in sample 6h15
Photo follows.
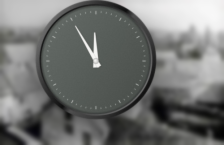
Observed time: 11h55
